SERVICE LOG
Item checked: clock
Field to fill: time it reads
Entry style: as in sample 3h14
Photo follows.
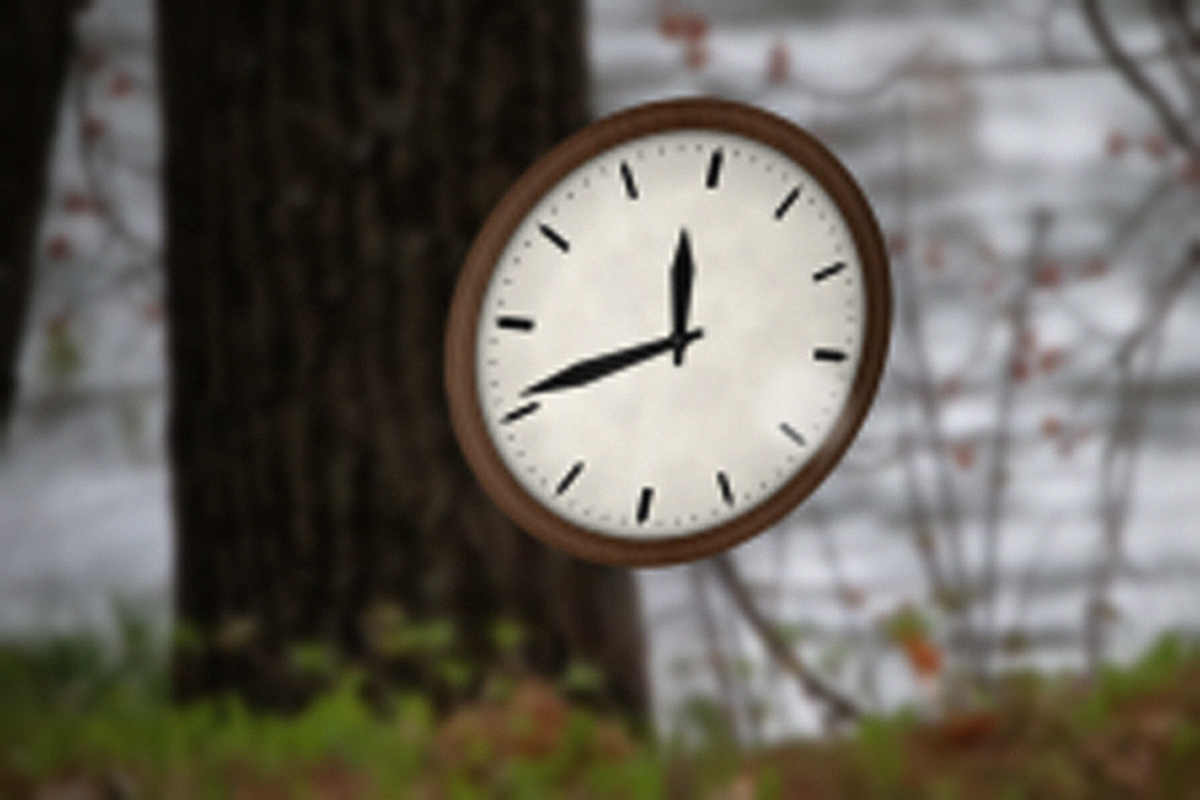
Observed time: 11h41
